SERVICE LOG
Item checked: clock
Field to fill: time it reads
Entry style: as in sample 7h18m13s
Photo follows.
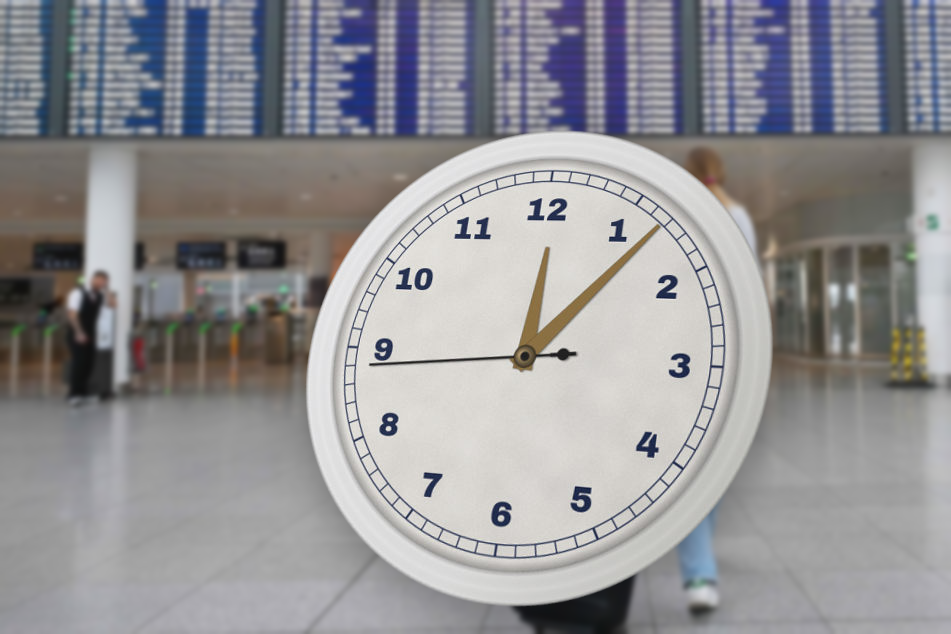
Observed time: 12h06m44s
